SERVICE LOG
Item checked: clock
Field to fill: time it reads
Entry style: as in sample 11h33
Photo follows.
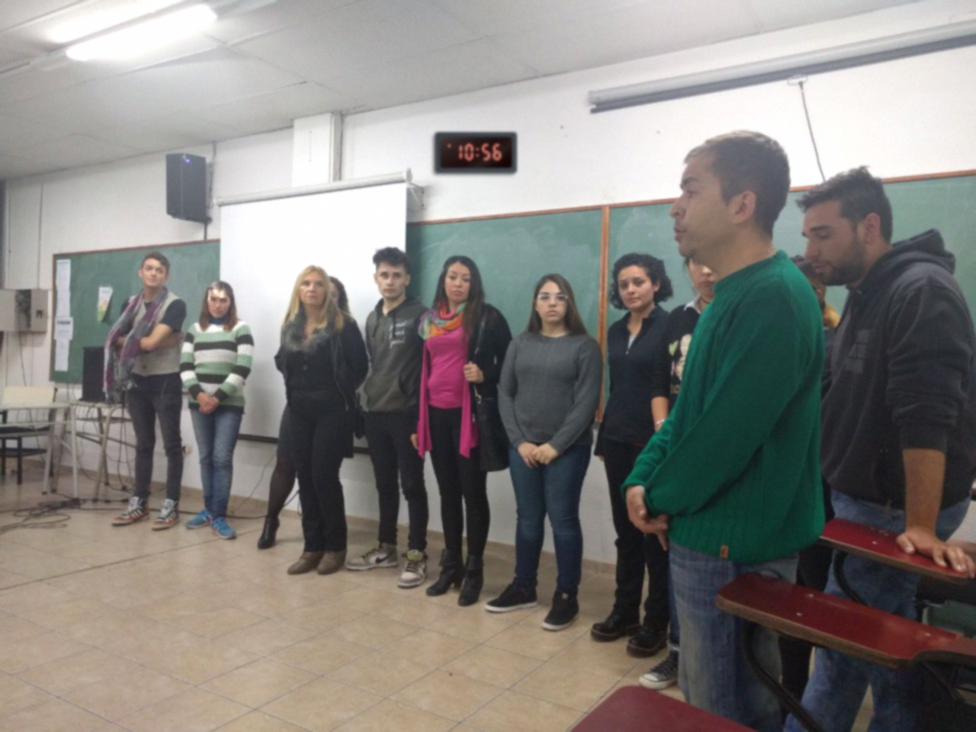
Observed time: 10h56
